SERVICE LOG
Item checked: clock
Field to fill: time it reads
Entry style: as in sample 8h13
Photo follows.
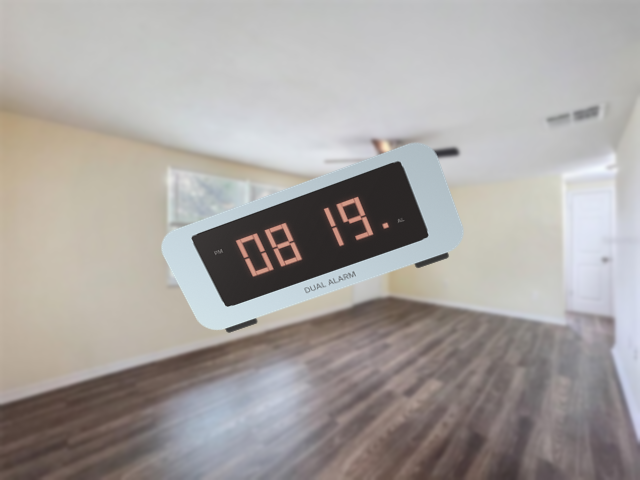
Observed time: 8h19
